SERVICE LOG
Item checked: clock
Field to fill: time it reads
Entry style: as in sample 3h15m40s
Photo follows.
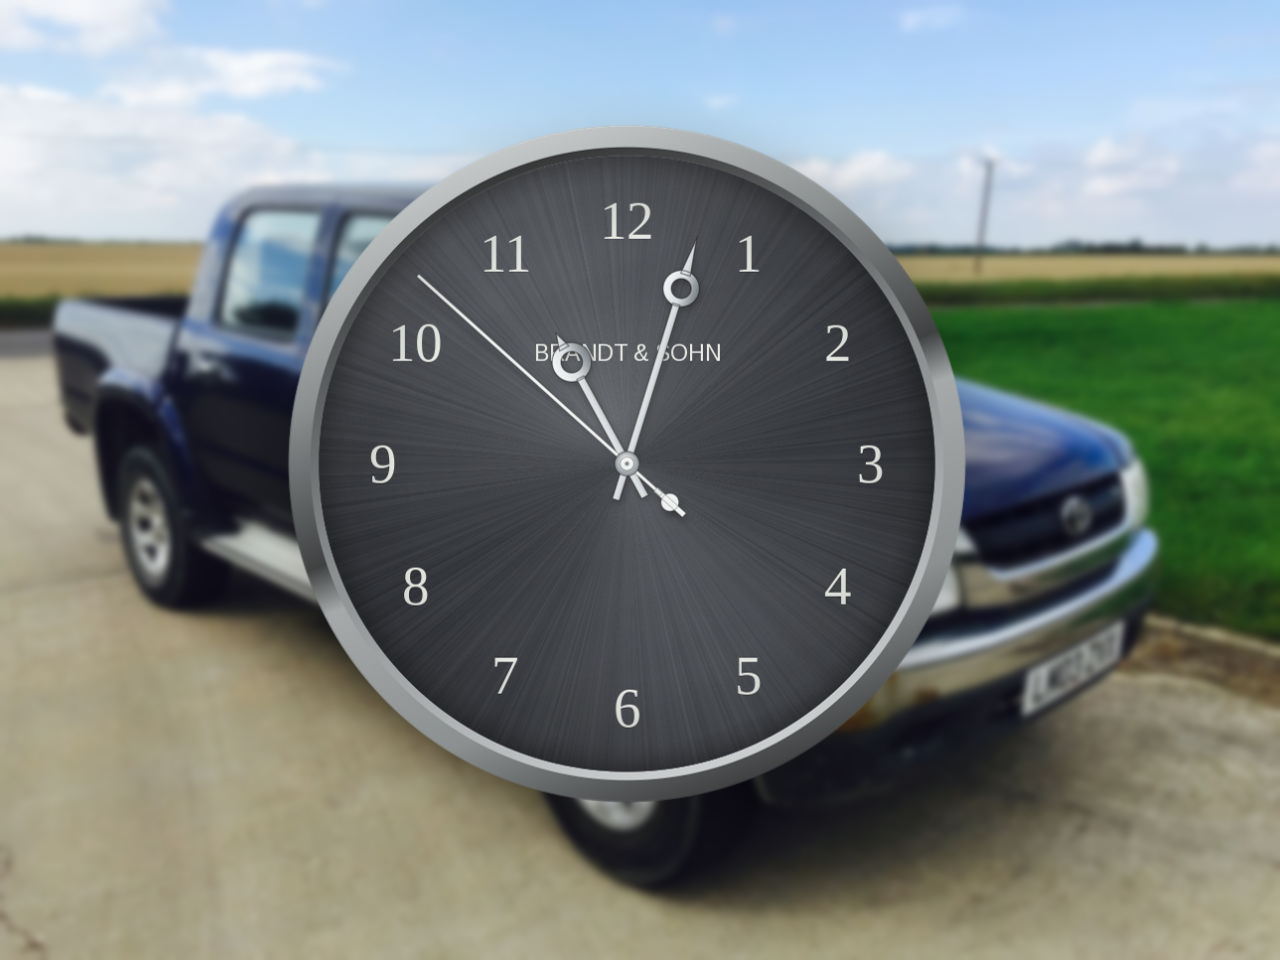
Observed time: 11h02m52s
